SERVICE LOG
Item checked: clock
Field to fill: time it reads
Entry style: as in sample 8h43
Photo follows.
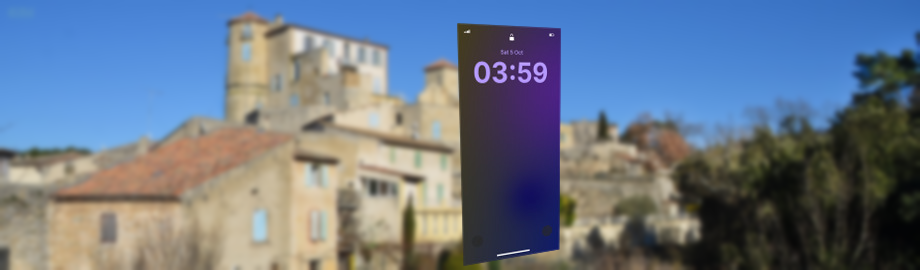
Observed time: 3h59
